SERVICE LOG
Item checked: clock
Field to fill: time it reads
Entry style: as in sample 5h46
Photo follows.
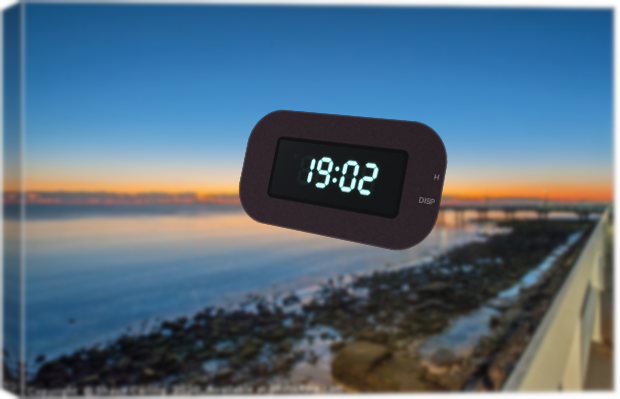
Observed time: 19h02
